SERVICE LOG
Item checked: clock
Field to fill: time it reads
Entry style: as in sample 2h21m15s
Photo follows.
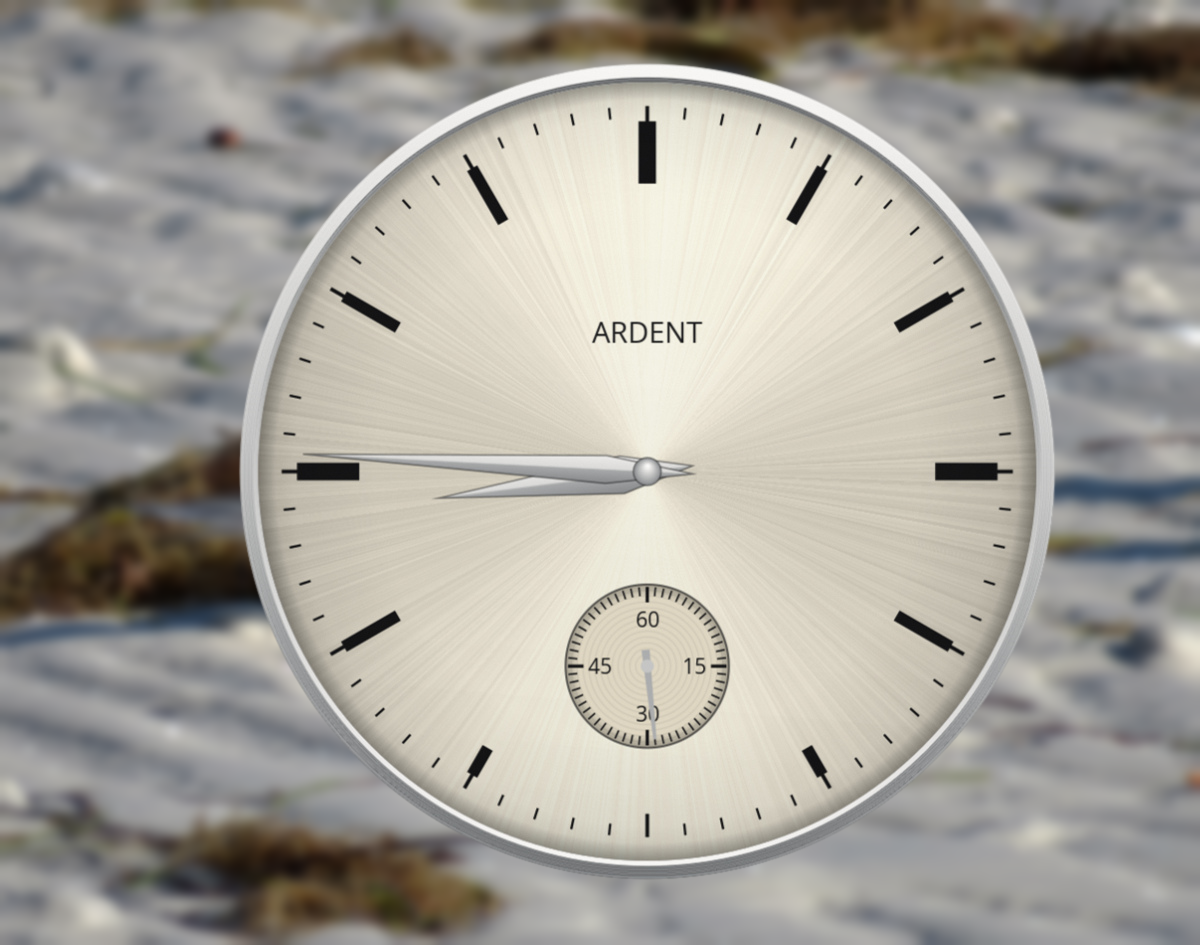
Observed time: 8h45m29s
